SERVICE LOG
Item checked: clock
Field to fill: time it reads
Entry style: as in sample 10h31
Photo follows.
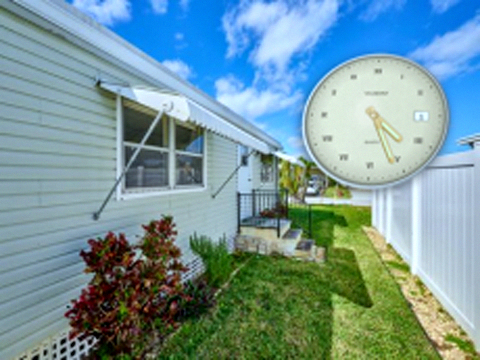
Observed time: 4h26
